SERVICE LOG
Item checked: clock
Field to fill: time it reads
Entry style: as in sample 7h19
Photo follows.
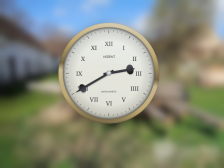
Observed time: 2h40
